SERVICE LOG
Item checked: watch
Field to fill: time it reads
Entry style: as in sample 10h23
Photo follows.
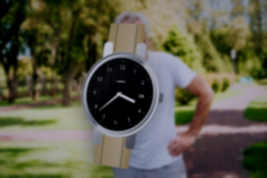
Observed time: 3h38
